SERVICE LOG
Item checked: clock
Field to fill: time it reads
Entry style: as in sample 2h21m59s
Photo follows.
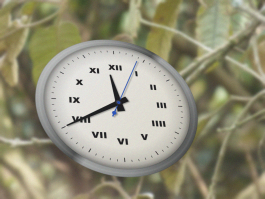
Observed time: 11h40m04s
